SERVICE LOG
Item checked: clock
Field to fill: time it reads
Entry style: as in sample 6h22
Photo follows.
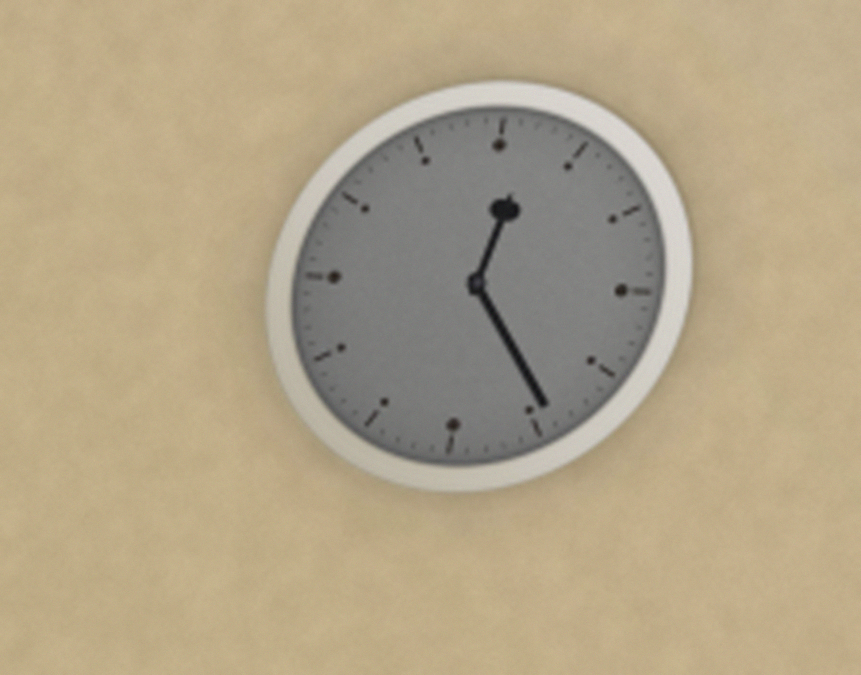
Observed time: 12h24
